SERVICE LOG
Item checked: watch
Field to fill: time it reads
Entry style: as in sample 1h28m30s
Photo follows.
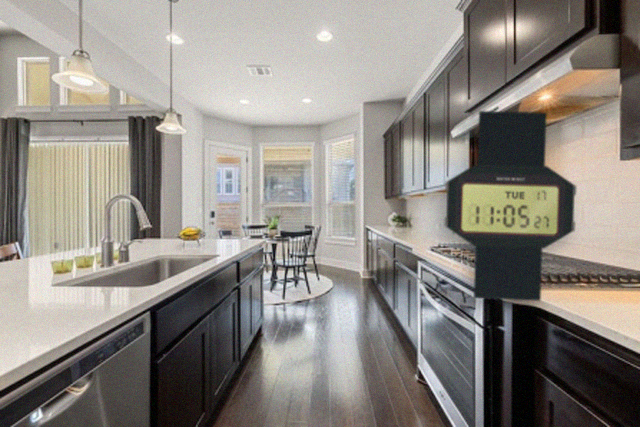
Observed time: 11h05m27s
